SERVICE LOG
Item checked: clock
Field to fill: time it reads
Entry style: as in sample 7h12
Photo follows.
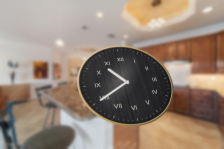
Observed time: 10h40
